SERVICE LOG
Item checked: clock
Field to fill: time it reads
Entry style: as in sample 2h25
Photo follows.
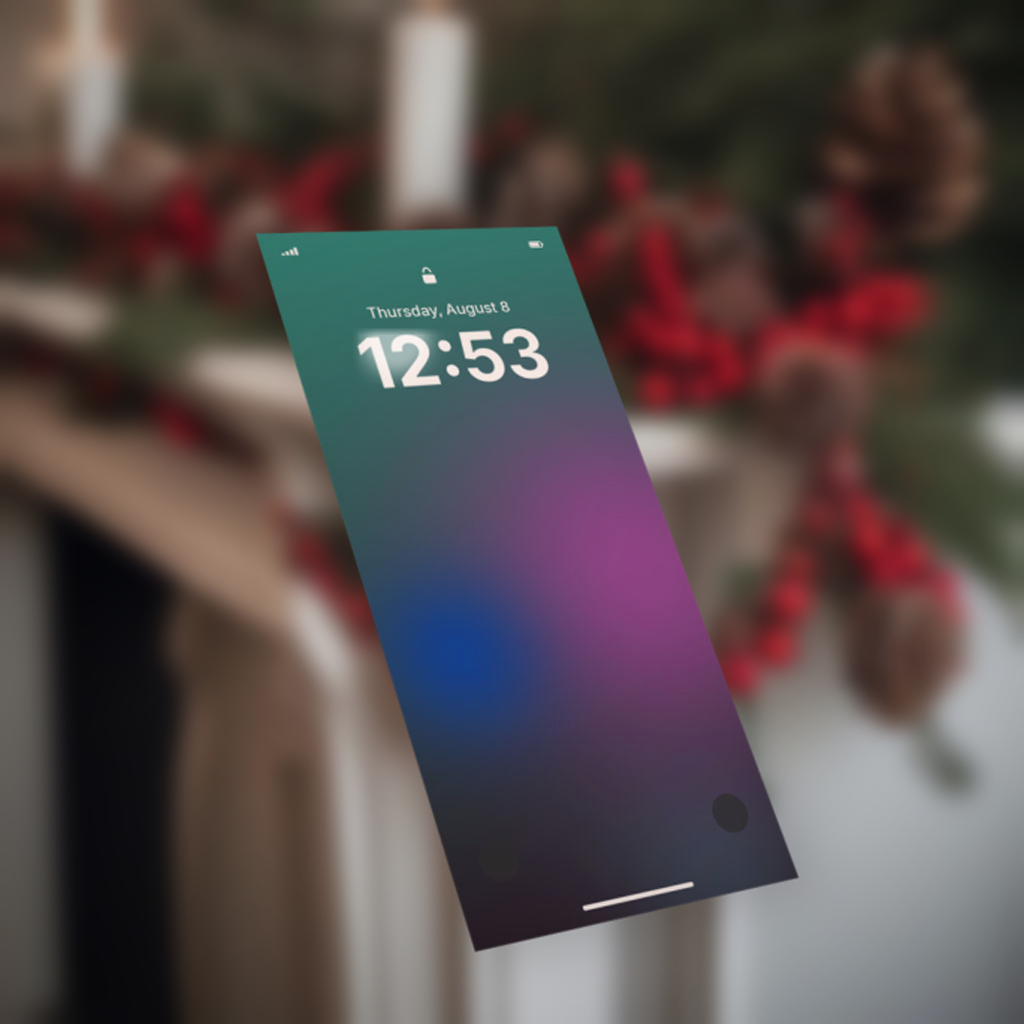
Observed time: 12h53
